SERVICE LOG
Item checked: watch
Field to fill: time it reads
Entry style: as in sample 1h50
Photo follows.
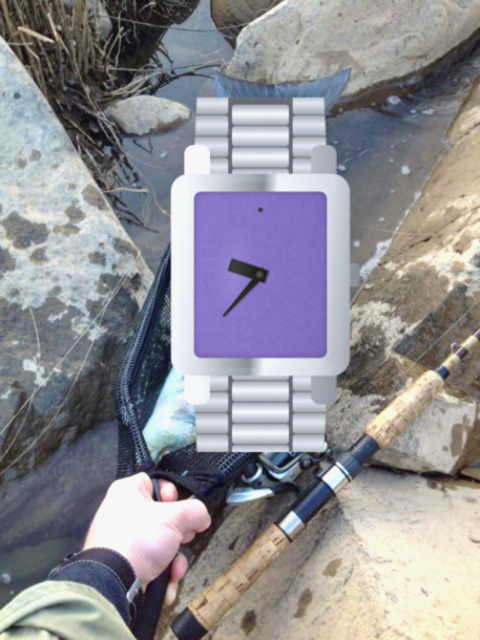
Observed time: 9h37
